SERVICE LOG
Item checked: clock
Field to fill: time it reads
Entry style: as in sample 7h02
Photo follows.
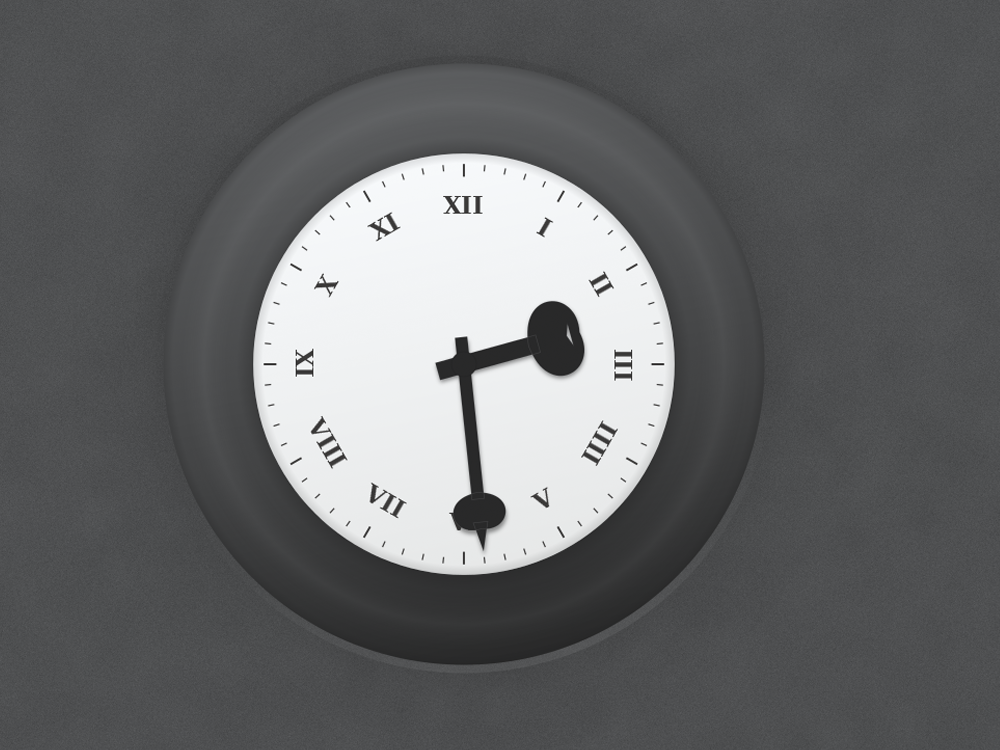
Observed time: 2h29
